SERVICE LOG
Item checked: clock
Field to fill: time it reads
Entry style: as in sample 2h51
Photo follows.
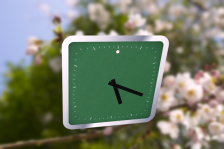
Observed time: 5h19
